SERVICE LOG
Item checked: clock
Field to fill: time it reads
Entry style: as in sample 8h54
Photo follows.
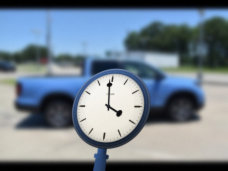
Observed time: 3h59
